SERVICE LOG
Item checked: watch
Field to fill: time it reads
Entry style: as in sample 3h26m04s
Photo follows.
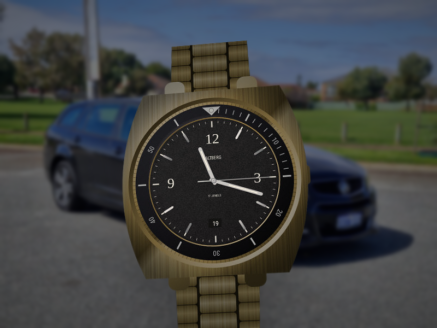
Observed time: 11h18m15s
